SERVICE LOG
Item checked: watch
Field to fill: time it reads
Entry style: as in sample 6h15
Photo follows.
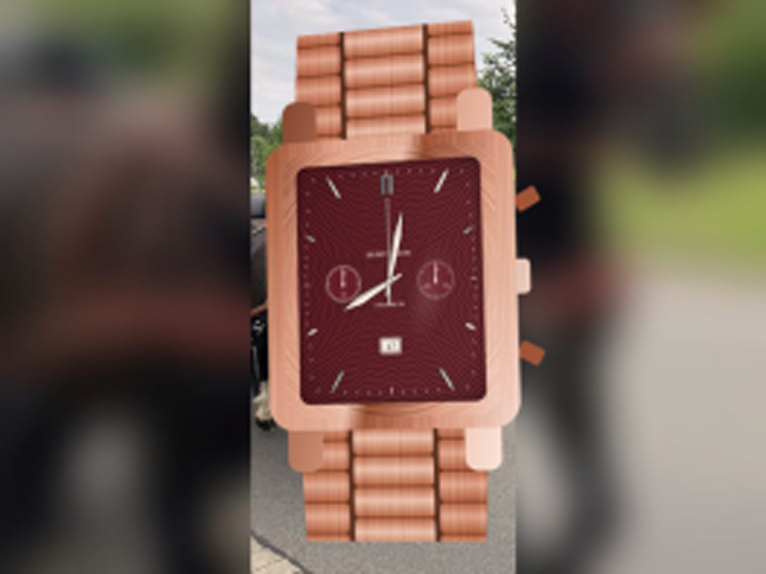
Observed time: 8h02
